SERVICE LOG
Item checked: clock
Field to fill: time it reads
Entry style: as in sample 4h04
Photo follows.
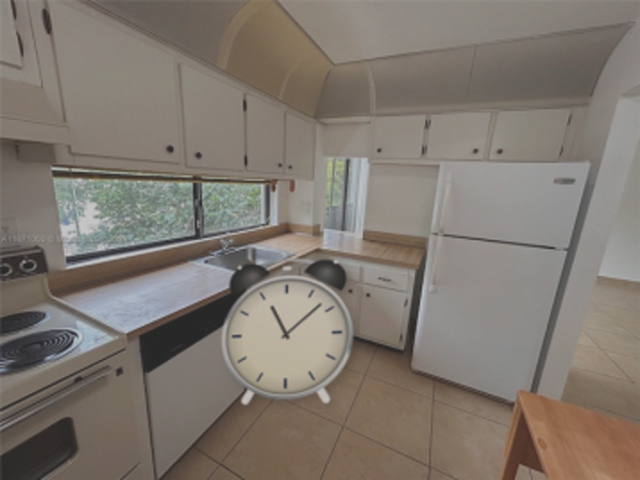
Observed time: 11h08
